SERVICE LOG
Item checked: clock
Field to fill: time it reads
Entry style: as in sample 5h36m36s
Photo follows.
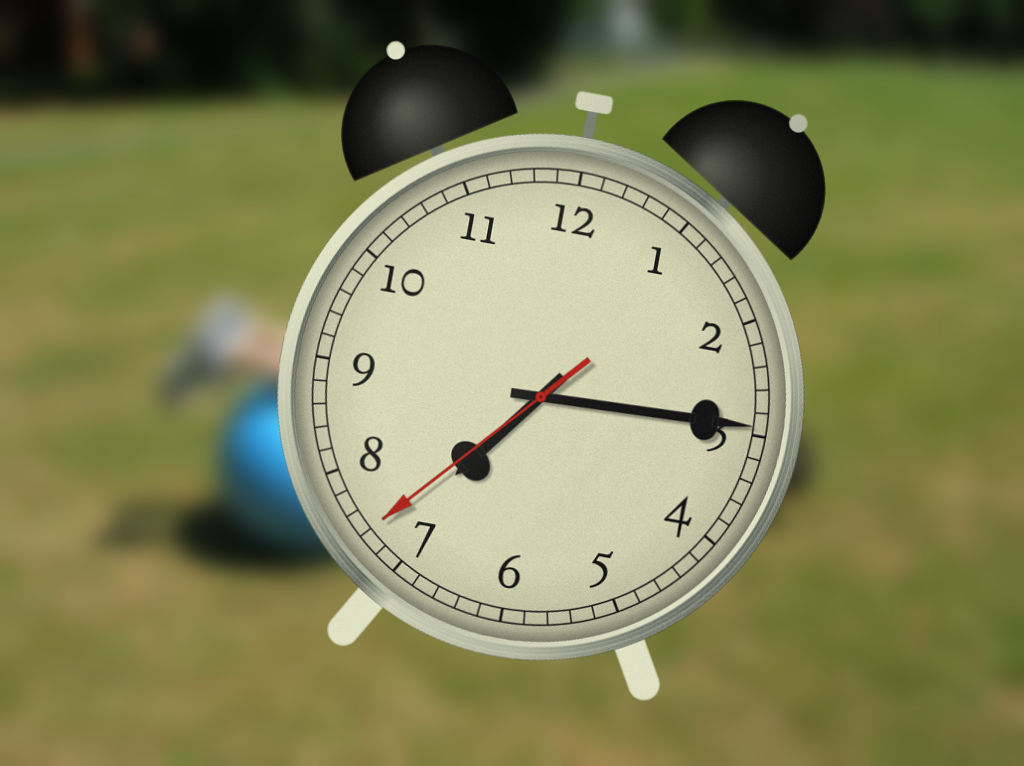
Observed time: 7h14m37s
